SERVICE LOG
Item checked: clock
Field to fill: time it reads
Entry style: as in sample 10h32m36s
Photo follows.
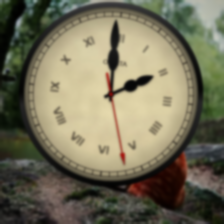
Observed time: 1h59m27s
